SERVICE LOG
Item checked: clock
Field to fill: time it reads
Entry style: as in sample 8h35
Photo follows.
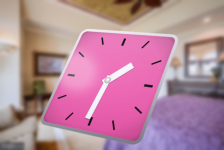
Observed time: 1h31
